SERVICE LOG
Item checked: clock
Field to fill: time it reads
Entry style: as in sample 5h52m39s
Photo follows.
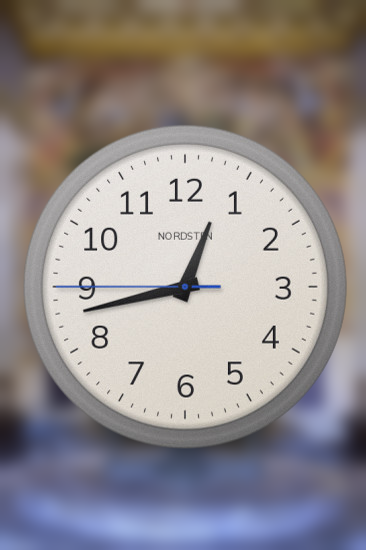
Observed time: 12h42m45s
